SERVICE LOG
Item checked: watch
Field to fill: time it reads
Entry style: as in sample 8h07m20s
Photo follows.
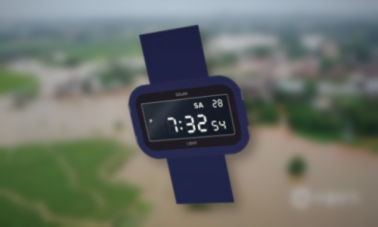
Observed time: 7h32m54s
